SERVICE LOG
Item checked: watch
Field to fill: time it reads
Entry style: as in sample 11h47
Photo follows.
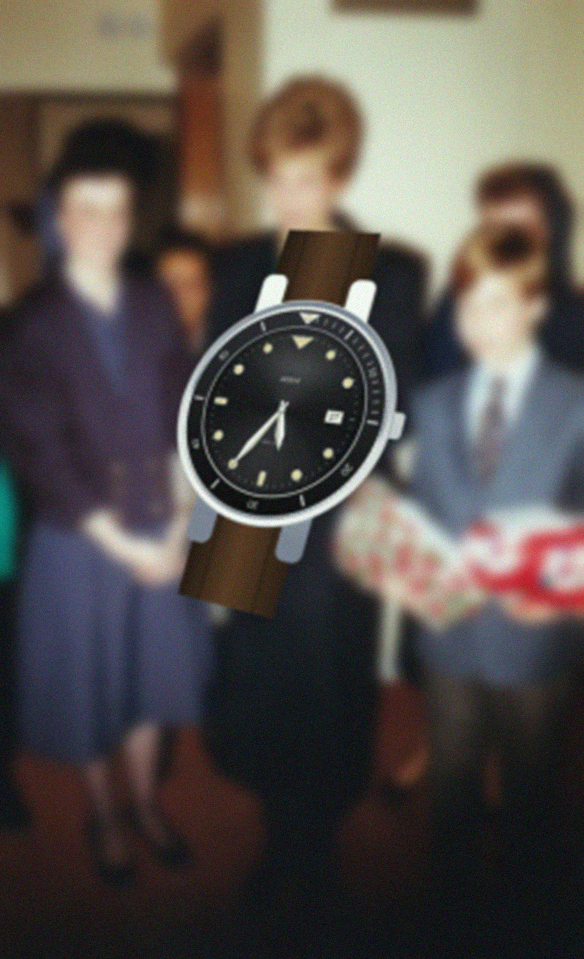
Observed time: 5h35
